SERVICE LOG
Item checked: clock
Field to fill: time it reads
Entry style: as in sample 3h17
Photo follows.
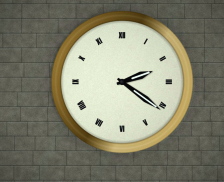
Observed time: 2h21
